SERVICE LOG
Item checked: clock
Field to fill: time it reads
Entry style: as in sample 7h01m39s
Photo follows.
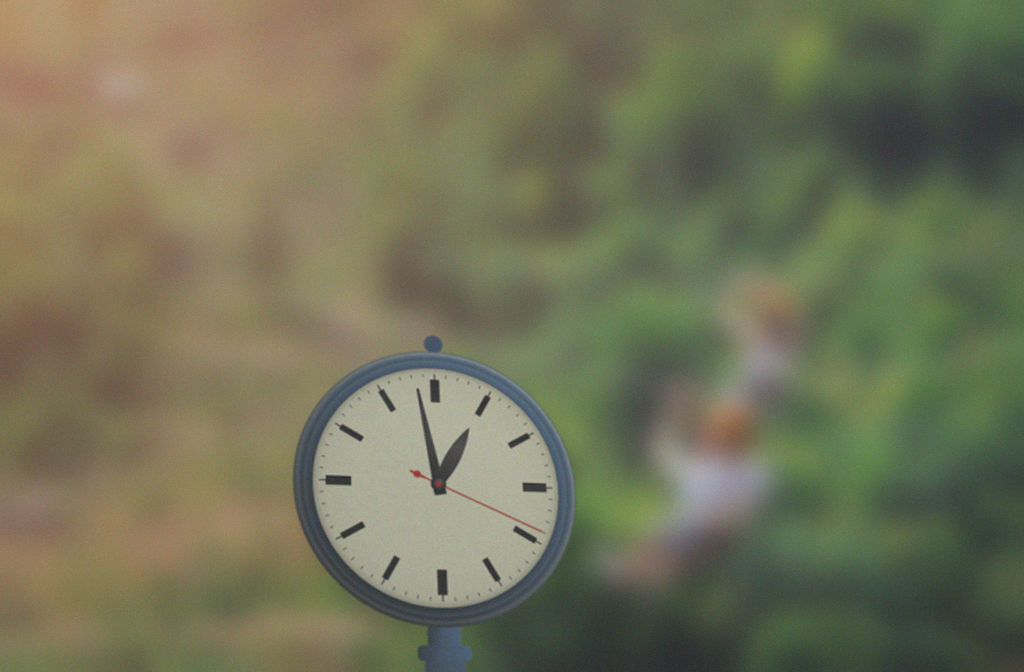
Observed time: 12h58m19s
